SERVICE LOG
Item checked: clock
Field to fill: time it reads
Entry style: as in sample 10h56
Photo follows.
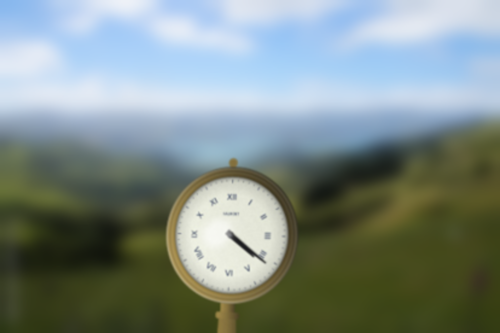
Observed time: 4h21
